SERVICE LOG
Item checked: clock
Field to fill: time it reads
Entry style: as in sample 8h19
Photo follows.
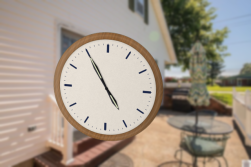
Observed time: 4h55
